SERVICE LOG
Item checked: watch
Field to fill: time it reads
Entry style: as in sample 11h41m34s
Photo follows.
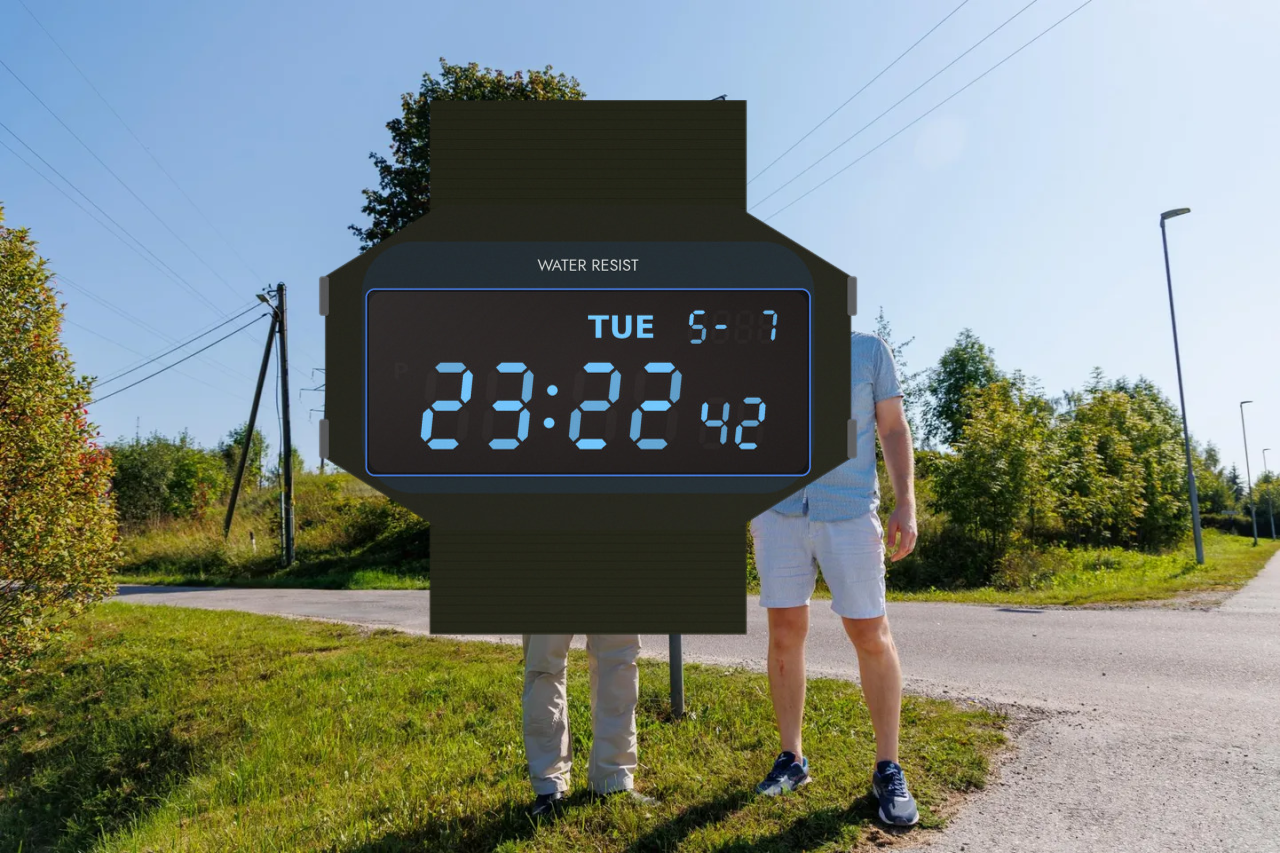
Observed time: 23h22m42s
